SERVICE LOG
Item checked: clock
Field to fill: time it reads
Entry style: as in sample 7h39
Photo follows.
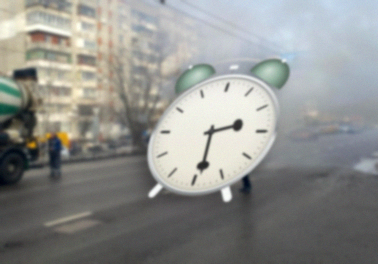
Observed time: 2h29
